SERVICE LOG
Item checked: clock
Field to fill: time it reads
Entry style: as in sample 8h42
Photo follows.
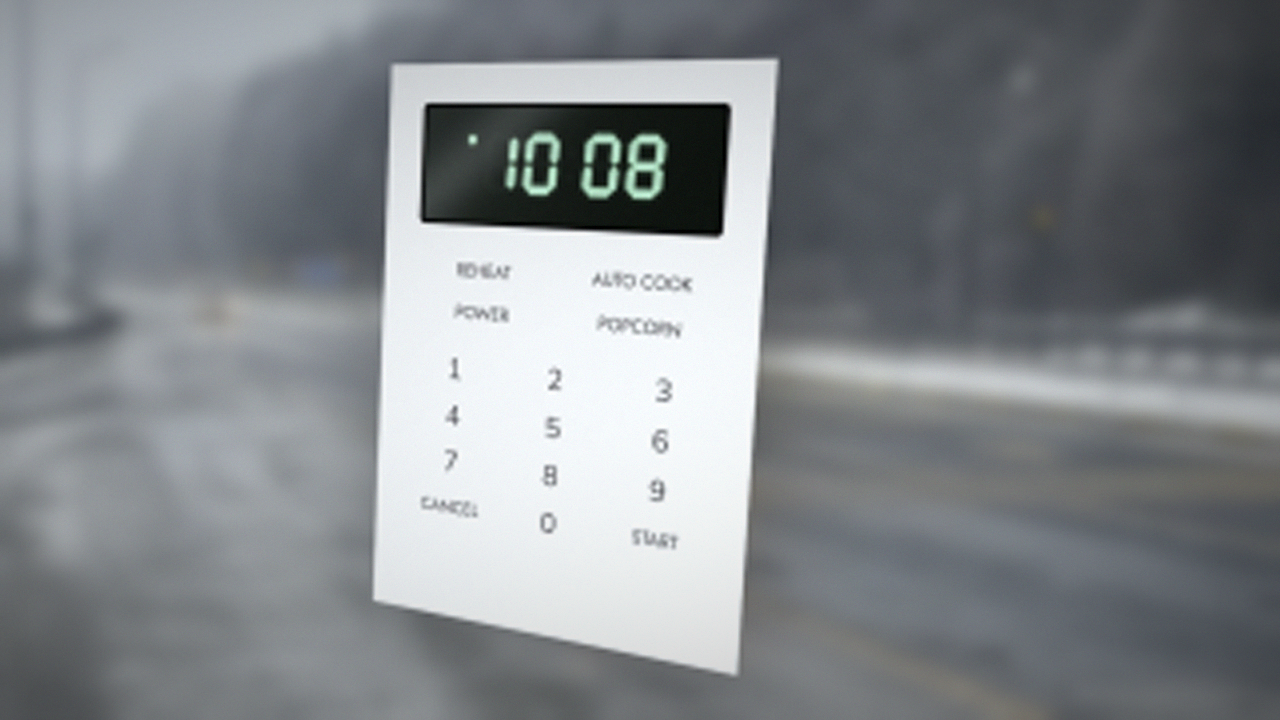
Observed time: 10h08
